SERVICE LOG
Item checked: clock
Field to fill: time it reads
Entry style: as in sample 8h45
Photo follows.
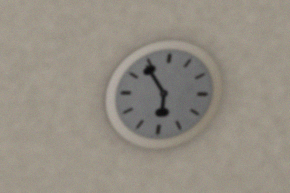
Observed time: 5h54
